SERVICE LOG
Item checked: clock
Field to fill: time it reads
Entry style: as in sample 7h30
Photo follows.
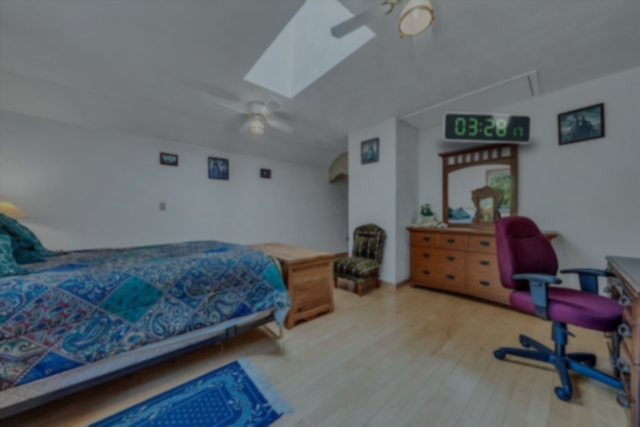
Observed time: 3h28
